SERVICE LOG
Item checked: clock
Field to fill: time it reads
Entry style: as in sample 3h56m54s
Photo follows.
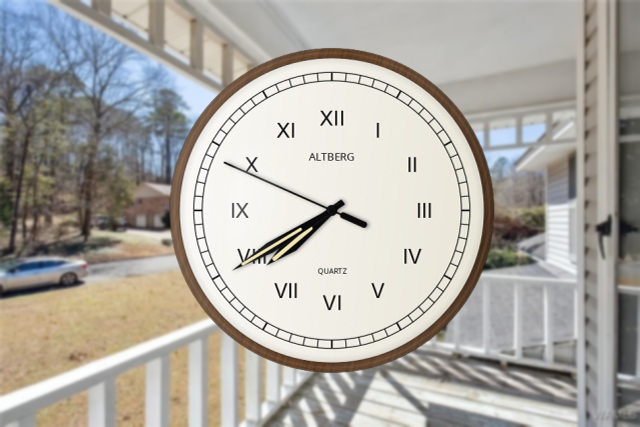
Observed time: 7h39m49s
